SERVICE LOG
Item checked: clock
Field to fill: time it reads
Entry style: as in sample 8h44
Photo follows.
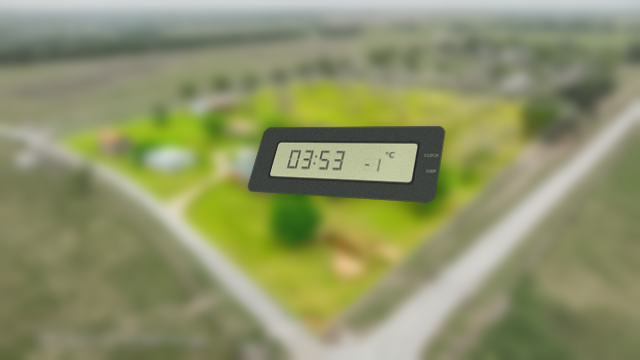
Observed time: 3h53
